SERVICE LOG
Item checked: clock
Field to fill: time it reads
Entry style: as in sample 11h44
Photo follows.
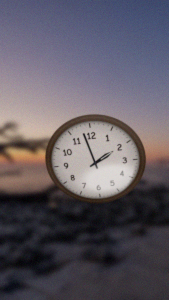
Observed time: 1h58
